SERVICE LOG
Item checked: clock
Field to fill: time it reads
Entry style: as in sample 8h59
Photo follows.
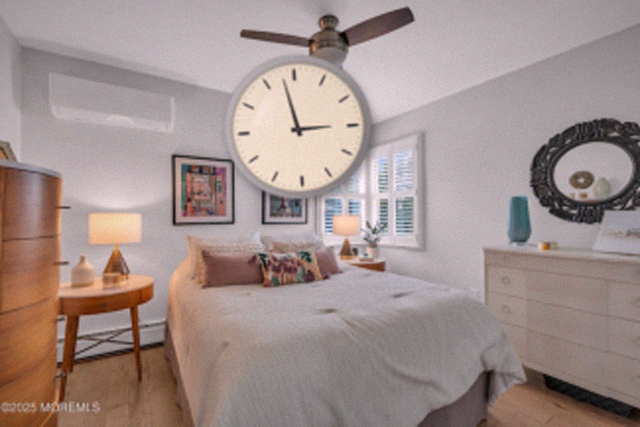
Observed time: 2h58
